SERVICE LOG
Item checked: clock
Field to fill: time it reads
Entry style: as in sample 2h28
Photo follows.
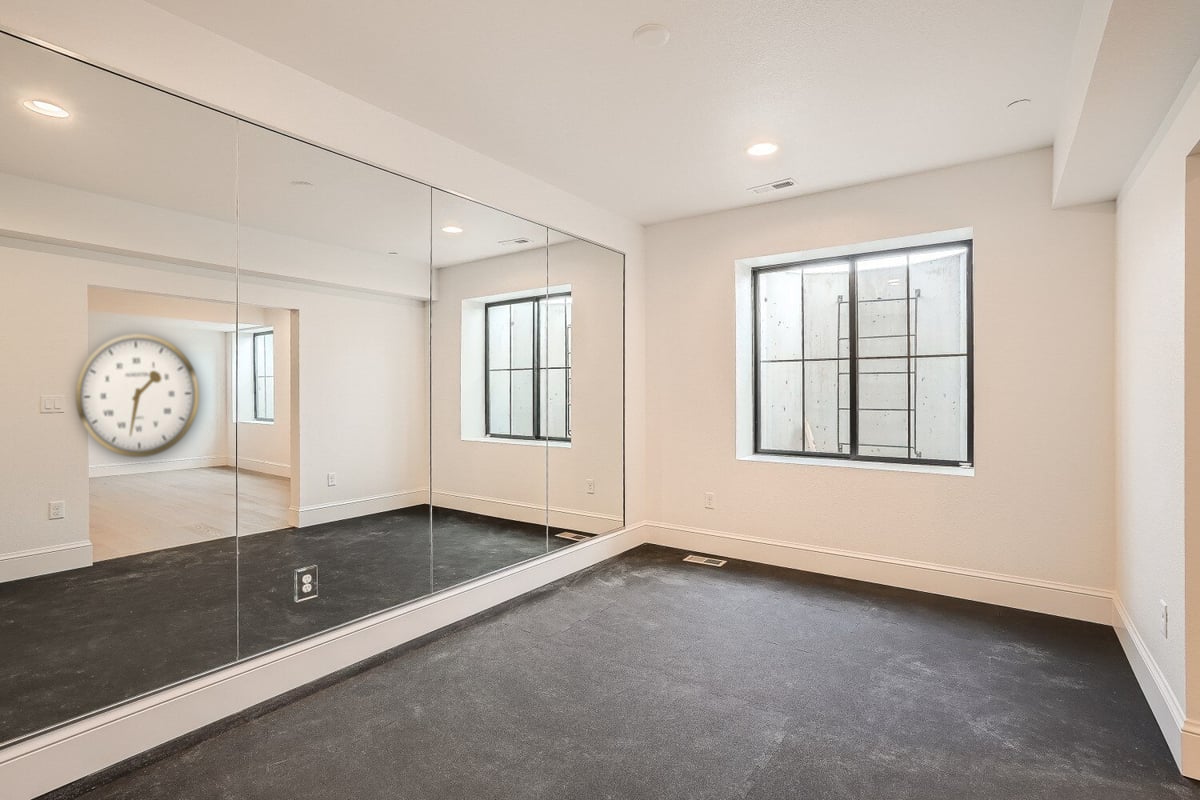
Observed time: 1h32
